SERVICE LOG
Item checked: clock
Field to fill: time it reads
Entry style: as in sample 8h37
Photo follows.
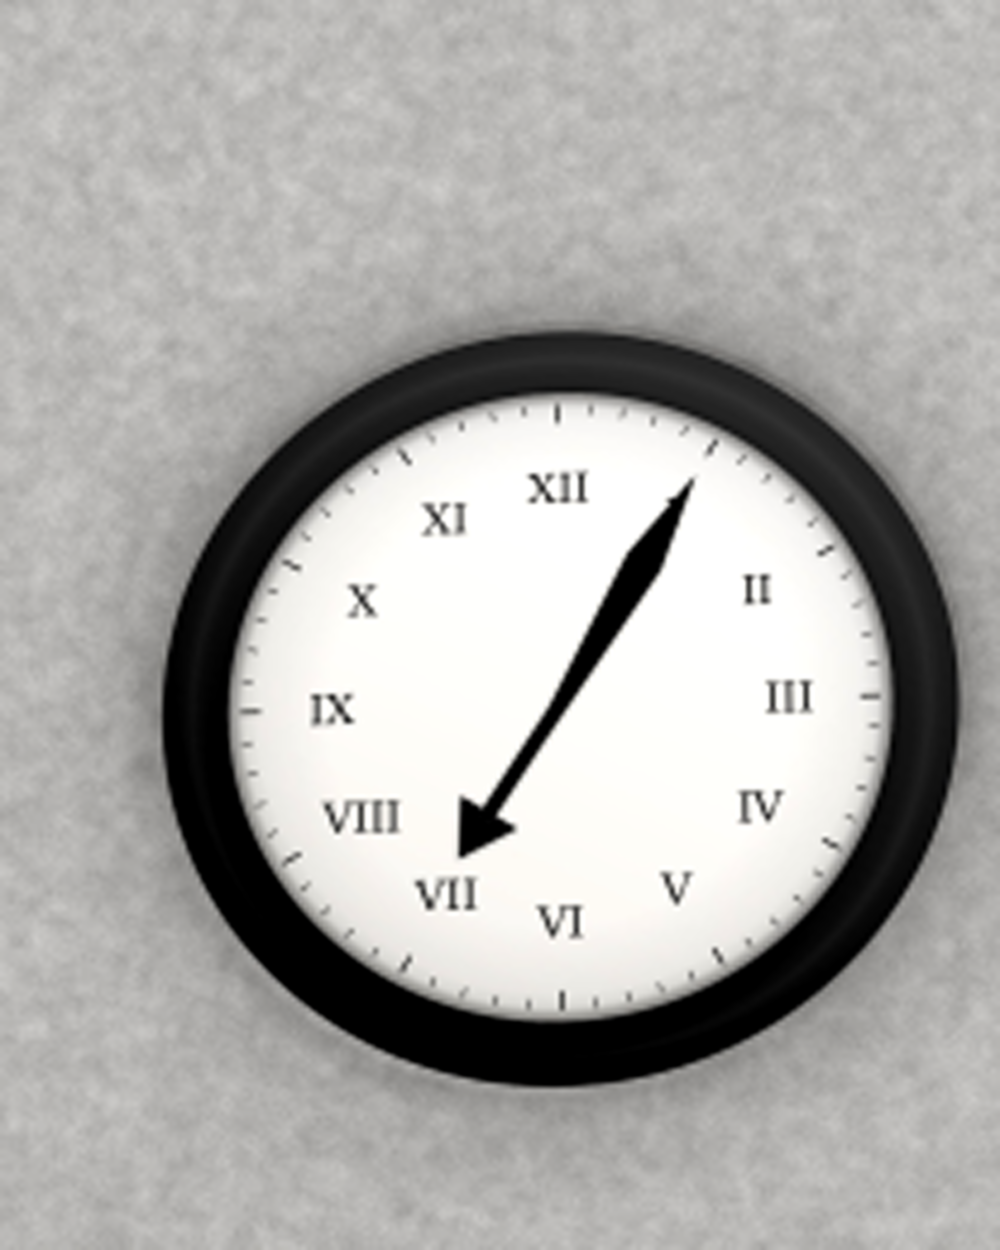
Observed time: 7h05
